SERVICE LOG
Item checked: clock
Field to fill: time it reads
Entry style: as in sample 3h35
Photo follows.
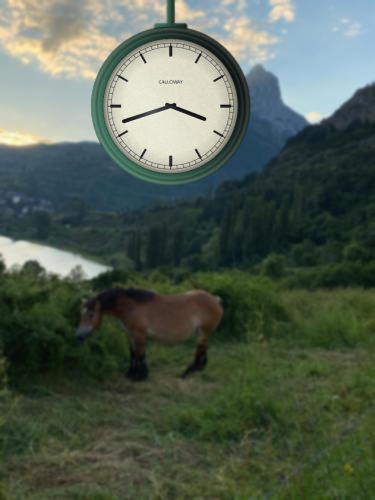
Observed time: 3h42
